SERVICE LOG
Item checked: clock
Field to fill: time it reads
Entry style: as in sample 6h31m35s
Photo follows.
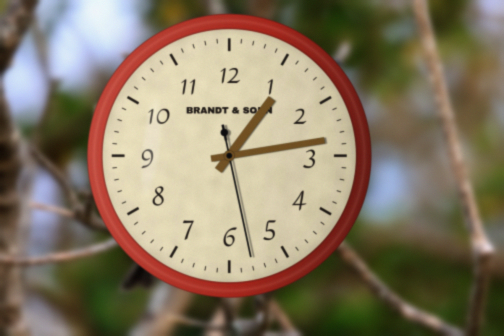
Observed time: 1h13m28s
